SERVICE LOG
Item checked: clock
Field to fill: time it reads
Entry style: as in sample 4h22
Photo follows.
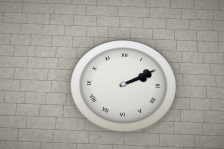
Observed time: 2h10
